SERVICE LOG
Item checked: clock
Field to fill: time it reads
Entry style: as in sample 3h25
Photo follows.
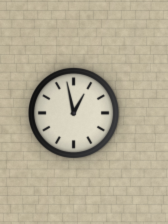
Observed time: 12h58
